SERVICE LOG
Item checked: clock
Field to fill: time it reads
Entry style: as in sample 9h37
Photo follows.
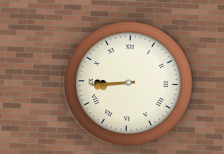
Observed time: 8h44
